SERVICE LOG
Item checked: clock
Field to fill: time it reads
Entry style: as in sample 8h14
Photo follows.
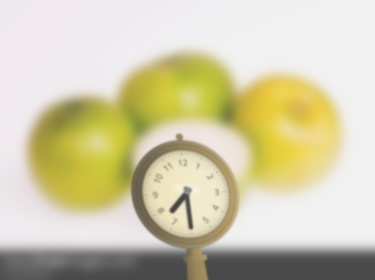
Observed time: 7h30
